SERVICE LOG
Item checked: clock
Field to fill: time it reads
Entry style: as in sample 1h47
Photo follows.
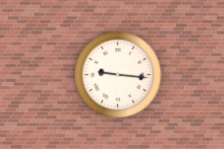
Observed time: 9h16
